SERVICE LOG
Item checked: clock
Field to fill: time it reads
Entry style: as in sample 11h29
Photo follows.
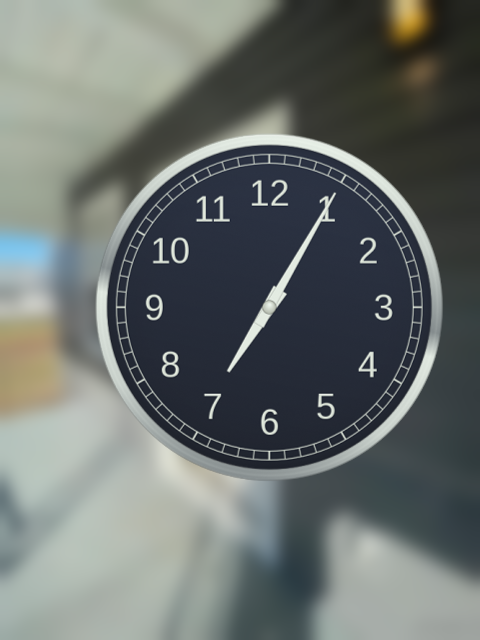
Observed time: 7h05
